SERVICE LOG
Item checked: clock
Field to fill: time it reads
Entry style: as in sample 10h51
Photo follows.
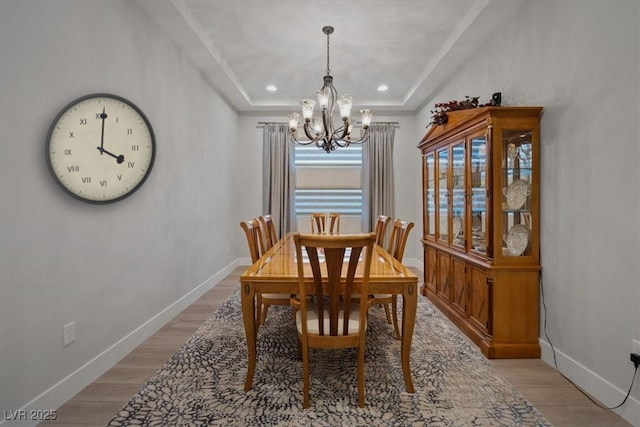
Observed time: 4h01
